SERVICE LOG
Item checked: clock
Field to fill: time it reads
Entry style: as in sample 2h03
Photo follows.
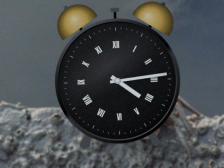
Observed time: 4h14
